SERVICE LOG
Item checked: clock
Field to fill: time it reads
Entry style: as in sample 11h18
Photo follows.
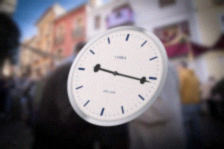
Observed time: 9h16
